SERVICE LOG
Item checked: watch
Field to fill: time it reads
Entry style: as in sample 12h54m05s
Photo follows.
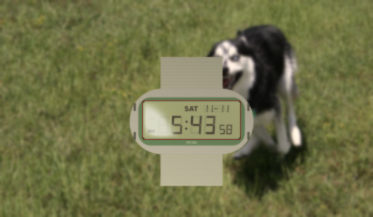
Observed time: 5h43m58s
